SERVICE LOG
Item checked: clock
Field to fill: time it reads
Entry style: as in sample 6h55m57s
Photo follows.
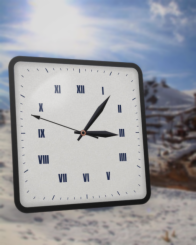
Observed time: 3h06m48s
